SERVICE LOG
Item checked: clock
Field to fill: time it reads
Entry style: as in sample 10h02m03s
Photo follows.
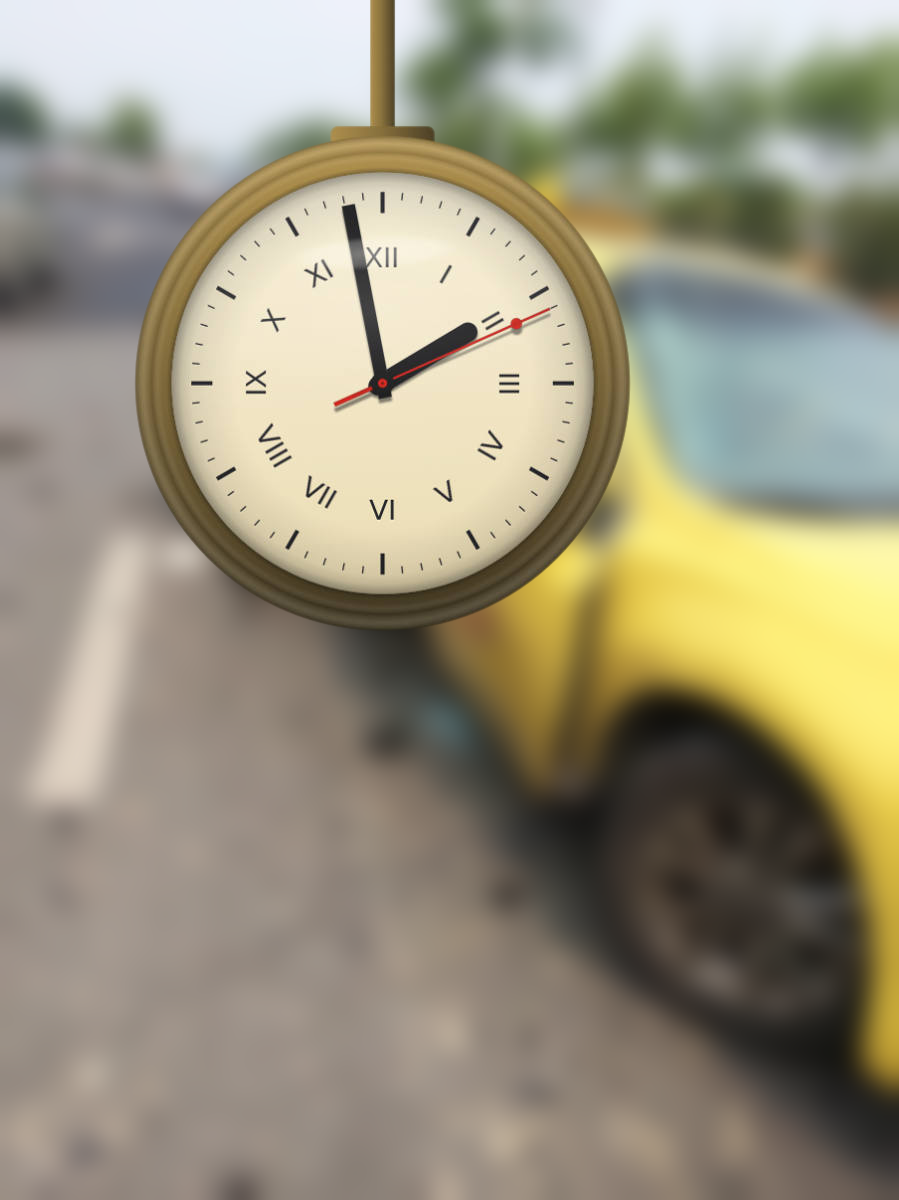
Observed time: 1h58m11s
